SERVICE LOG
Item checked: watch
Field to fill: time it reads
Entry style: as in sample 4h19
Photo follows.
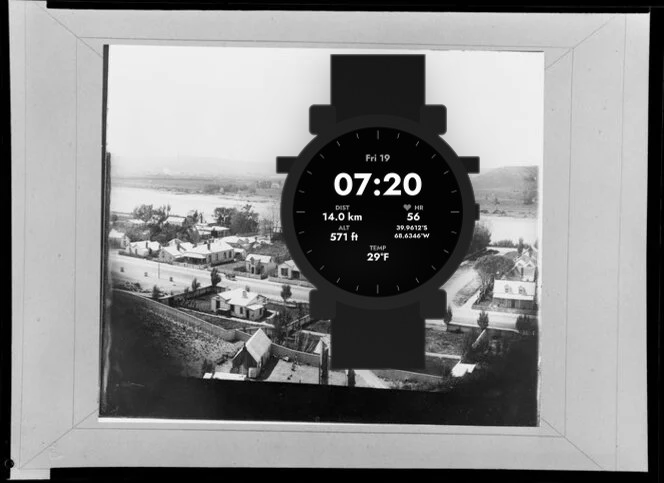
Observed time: 7h20
